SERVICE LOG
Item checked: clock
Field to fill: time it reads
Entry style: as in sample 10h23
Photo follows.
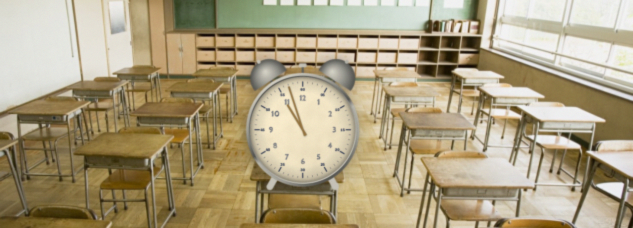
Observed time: 10h57
